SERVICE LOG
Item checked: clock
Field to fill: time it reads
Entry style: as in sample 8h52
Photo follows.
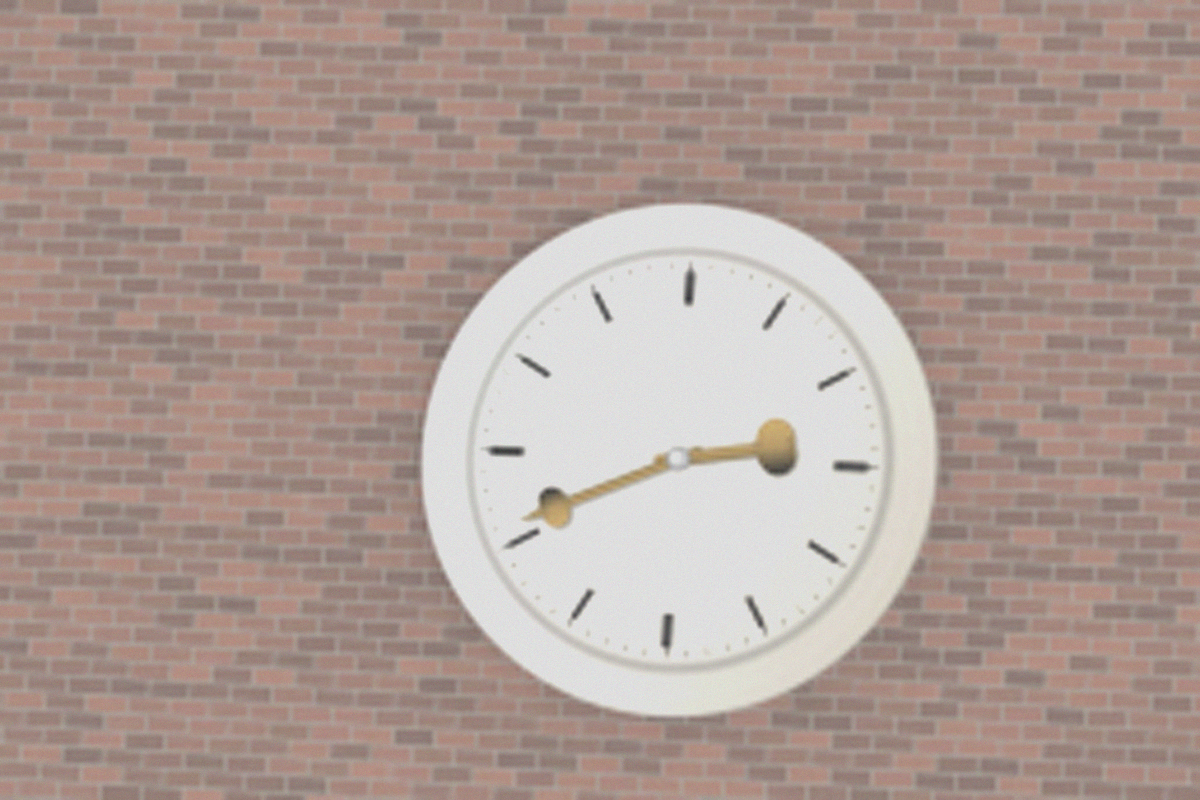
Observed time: 2h41
